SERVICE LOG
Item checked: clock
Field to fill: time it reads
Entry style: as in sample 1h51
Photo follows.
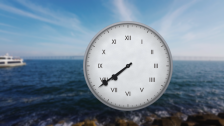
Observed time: 7h39
